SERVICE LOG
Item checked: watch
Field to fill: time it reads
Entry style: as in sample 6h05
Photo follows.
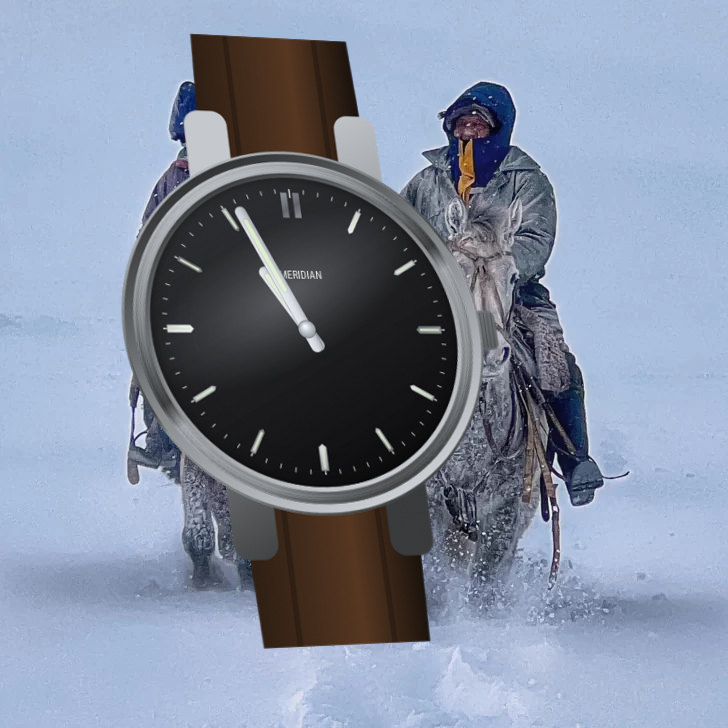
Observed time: 10h56
